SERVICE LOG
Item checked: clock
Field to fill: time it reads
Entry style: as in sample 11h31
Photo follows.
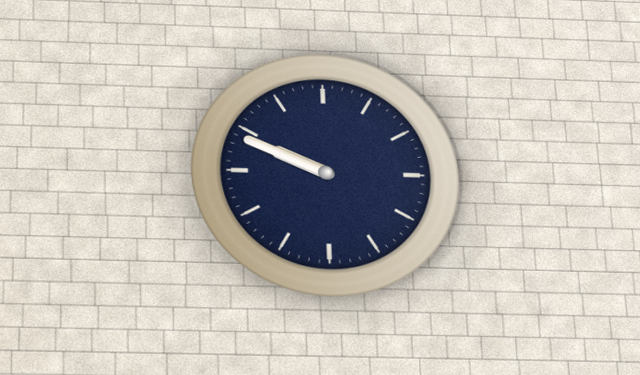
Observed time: 9h49
